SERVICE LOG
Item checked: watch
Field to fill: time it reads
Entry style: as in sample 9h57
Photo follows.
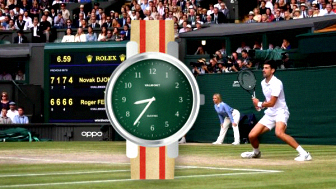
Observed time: 8h36
